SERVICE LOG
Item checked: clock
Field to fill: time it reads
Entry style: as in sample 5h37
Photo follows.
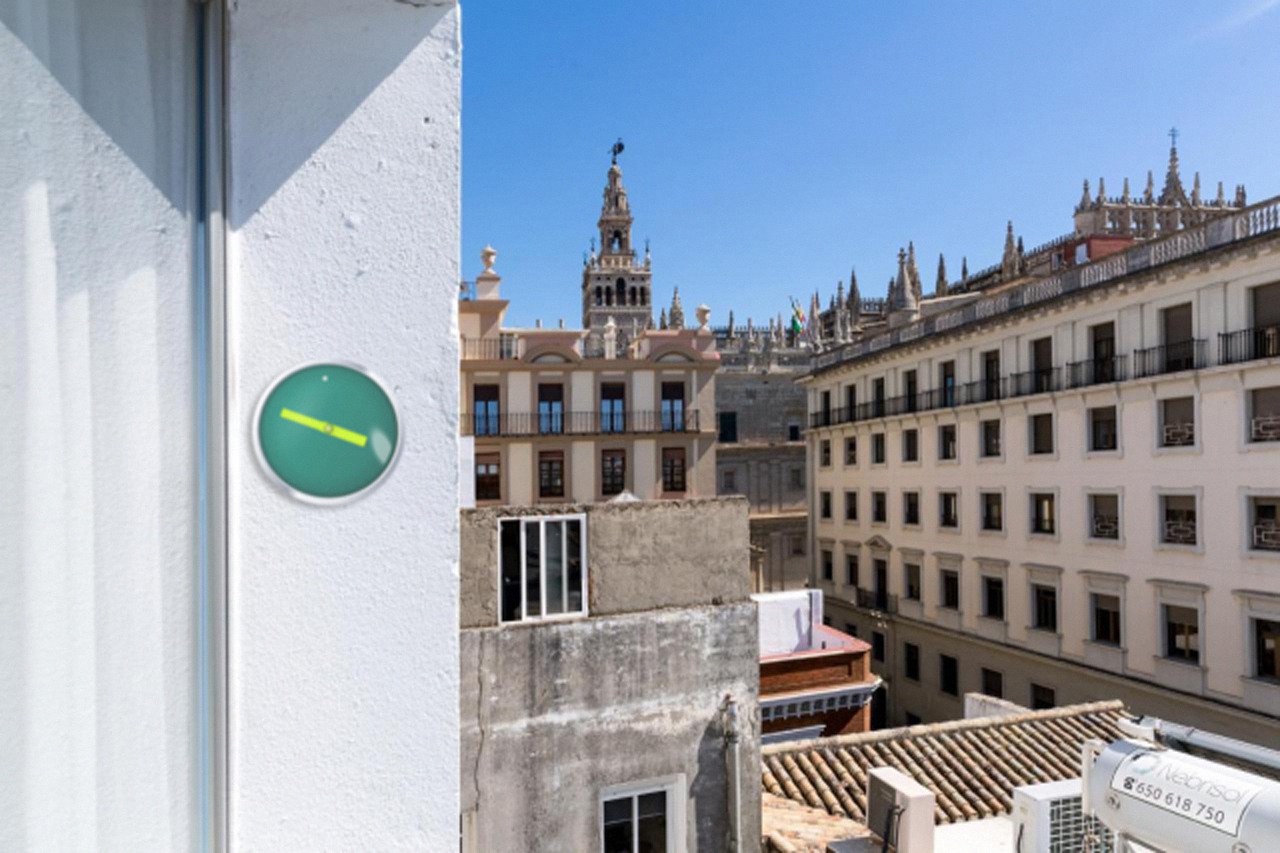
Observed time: 3h49
